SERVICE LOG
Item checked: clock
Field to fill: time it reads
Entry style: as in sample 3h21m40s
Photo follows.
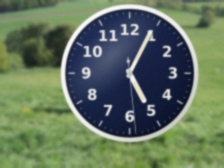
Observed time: 5h04m29s
